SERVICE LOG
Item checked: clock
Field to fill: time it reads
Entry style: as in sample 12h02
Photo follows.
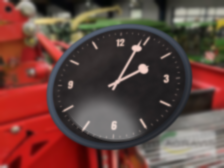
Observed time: 2h04
